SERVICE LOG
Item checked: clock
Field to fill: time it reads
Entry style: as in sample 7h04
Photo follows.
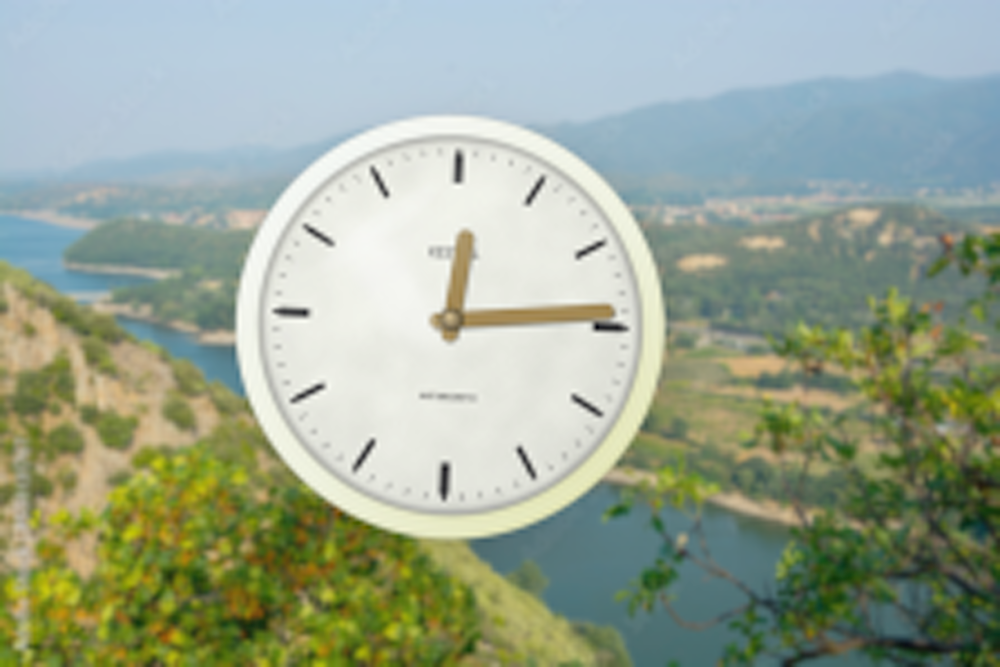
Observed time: 12h14
